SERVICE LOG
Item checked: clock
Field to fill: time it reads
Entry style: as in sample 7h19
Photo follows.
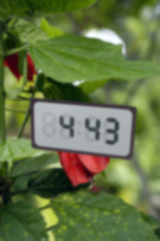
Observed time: 4h43
